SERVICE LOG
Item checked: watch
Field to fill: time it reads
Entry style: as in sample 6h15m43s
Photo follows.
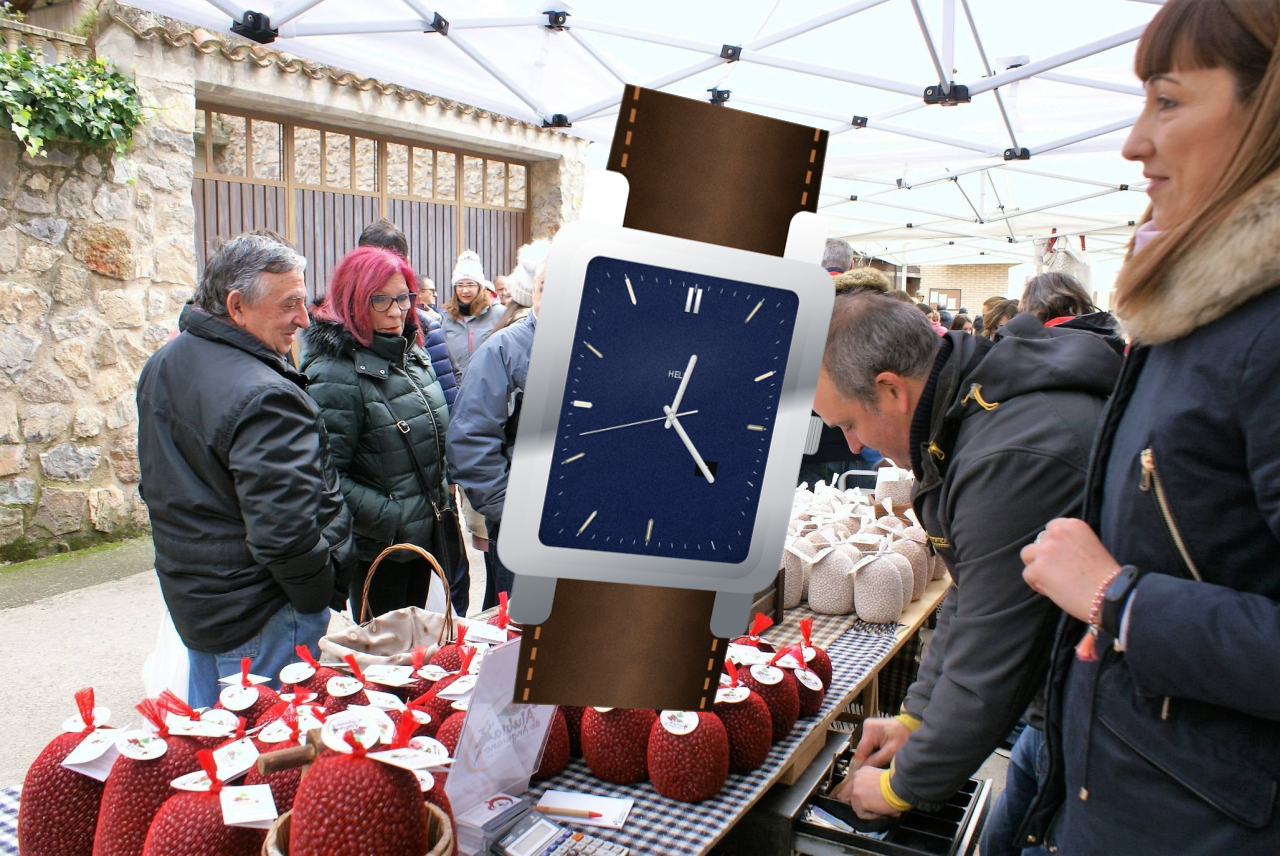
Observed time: 12h22m42s
